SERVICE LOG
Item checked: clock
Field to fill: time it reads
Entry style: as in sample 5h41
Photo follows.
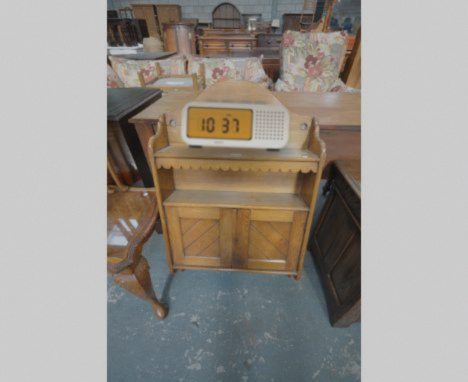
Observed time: 10h37
